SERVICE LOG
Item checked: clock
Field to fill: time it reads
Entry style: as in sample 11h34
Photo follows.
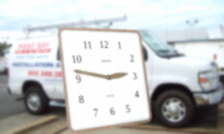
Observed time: 2h47
